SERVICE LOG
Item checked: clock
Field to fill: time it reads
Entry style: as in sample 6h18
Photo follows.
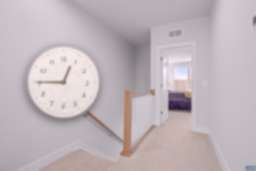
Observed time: 12h45
